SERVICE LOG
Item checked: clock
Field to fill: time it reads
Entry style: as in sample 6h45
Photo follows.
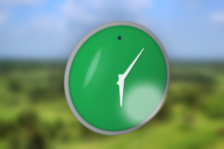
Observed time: 6h07
